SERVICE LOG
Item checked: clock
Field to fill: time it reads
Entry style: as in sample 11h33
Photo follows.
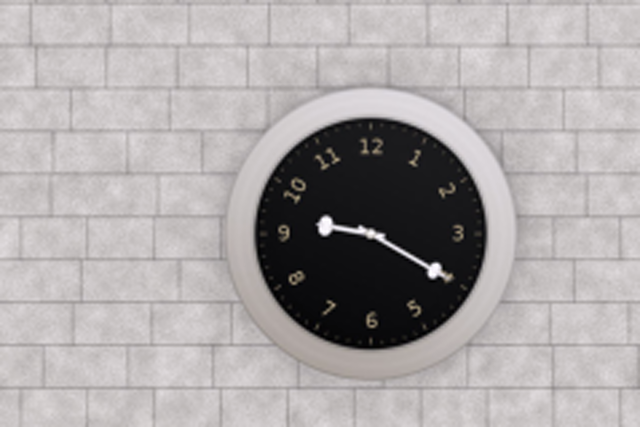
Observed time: 9h20
